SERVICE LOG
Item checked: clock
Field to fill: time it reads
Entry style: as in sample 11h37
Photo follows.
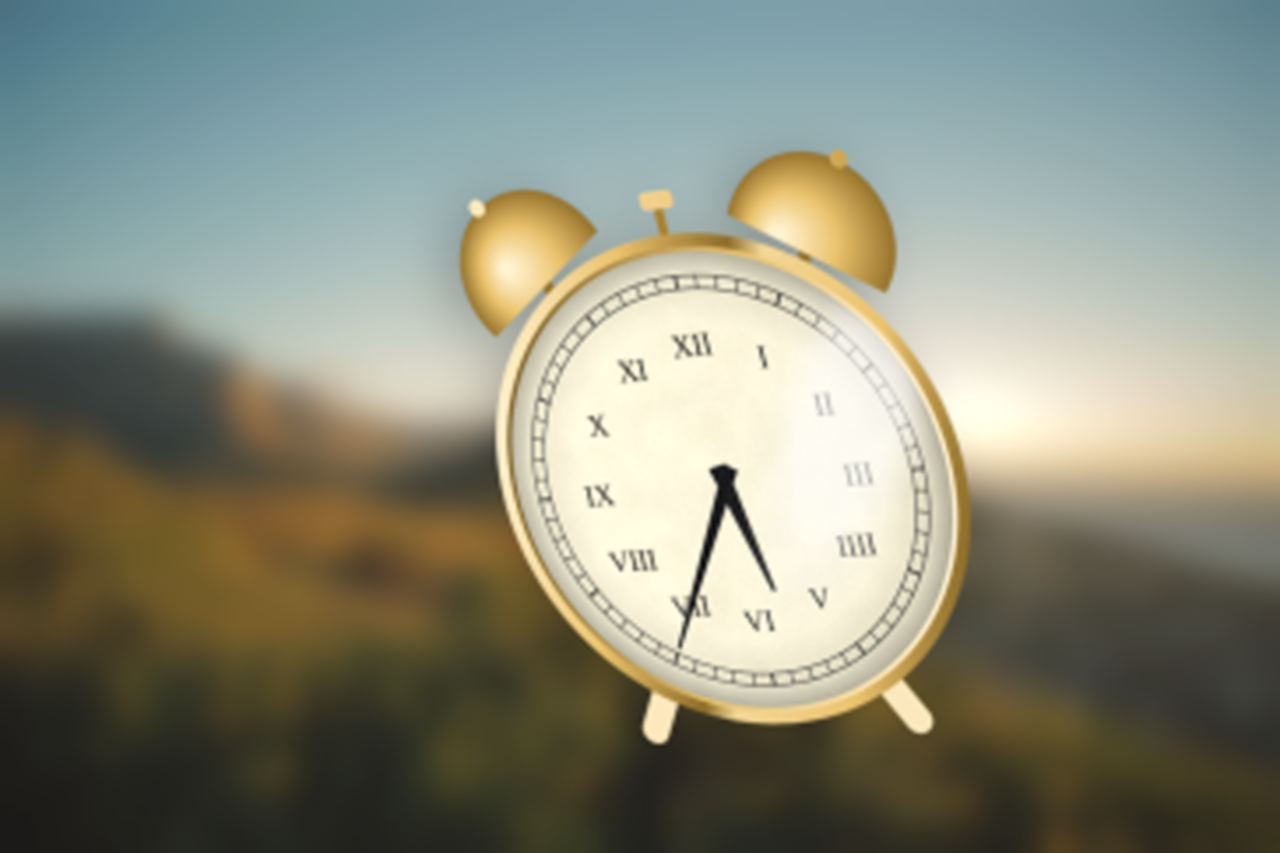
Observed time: 5h35
